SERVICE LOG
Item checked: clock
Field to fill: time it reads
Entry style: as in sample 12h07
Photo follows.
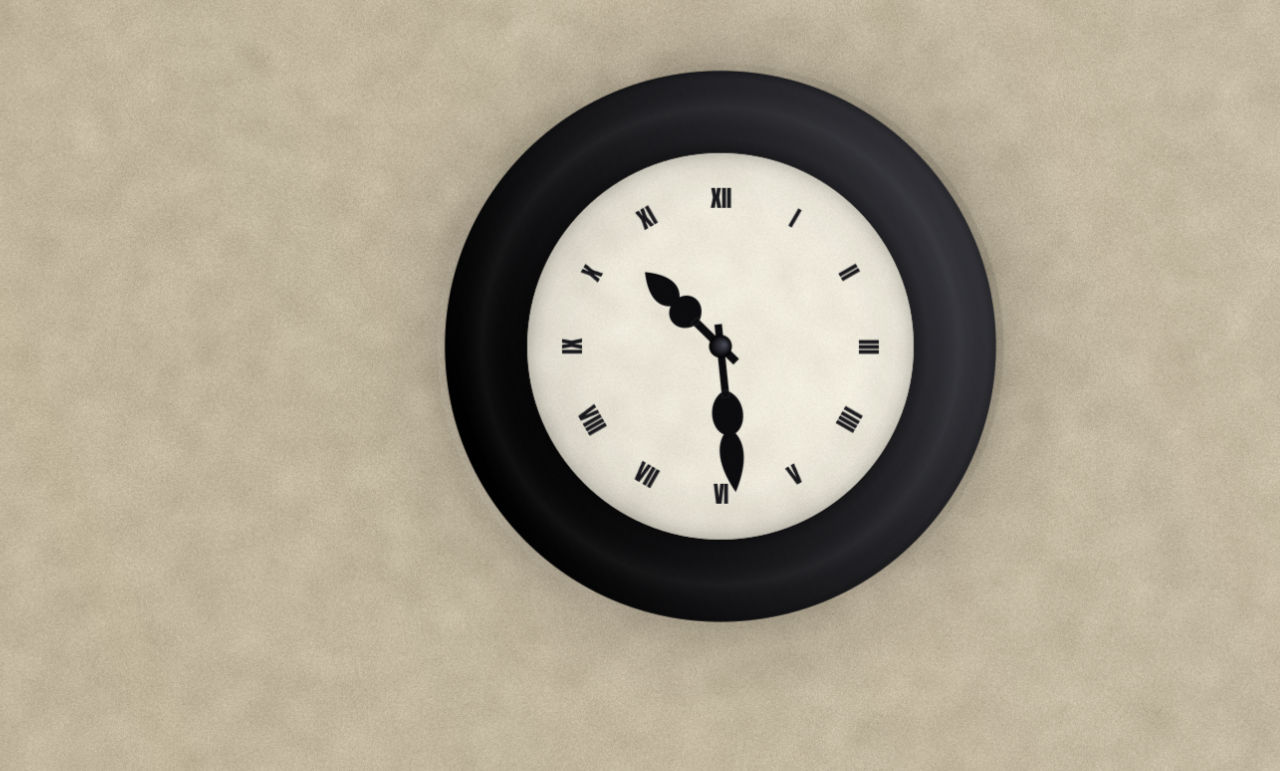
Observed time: 10h29
